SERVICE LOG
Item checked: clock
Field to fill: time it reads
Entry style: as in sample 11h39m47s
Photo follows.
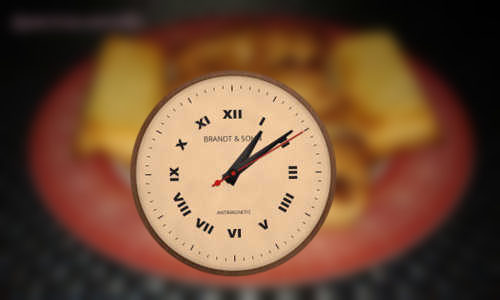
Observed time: 1h09m10s
